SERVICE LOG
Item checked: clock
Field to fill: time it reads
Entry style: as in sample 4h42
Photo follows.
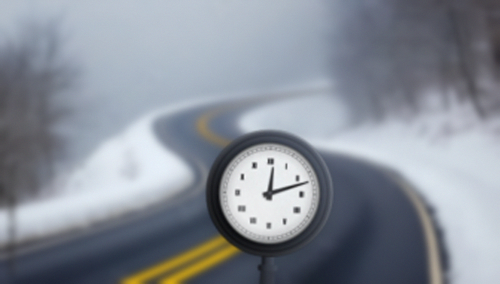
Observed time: 12h12
